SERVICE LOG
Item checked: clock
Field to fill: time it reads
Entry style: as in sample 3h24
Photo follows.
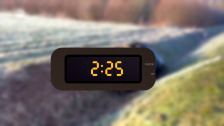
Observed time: 2h25
